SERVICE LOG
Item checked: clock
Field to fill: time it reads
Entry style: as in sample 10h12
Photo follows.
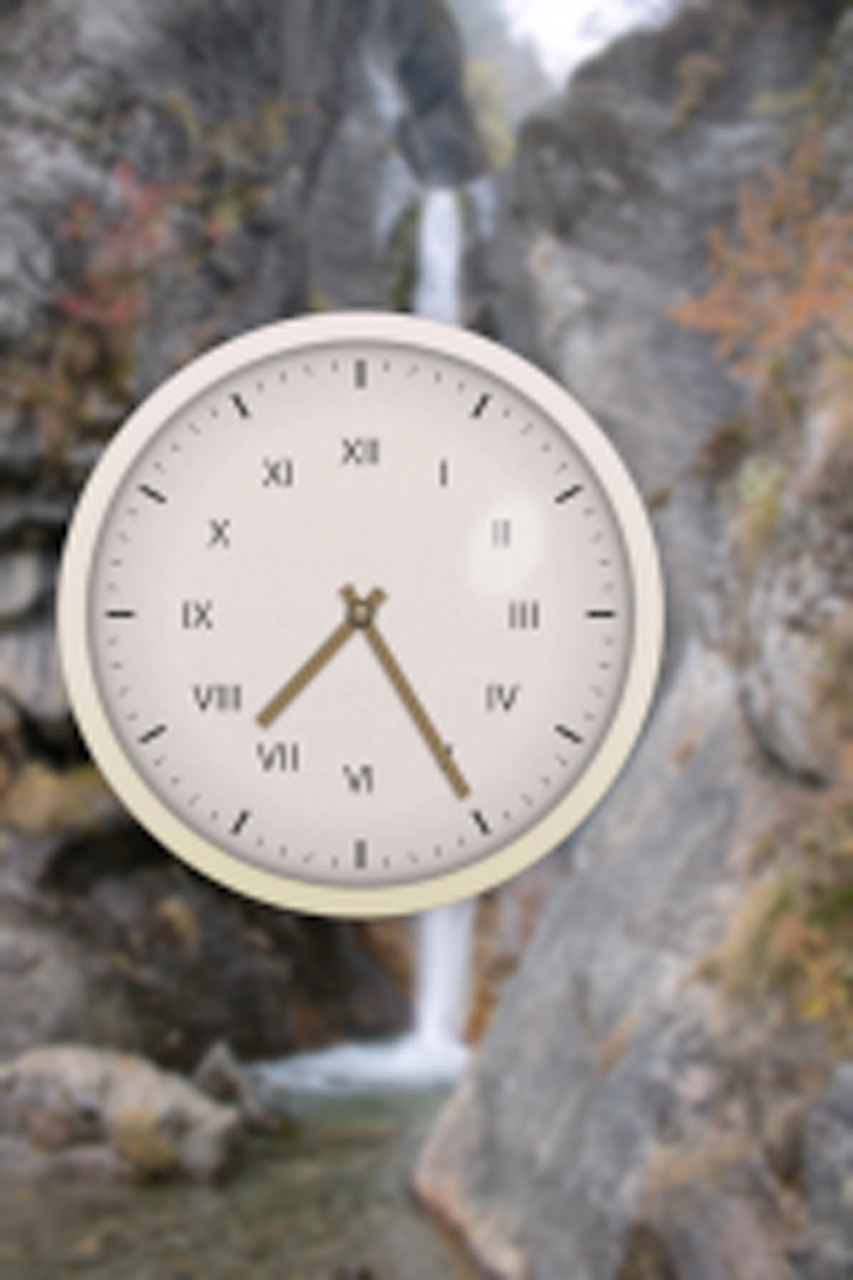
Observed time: 7h25
